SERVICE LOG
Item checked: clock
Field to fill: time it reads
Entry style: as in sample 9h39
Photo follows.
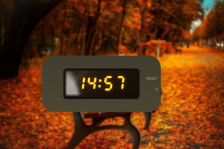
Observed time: 14h57
